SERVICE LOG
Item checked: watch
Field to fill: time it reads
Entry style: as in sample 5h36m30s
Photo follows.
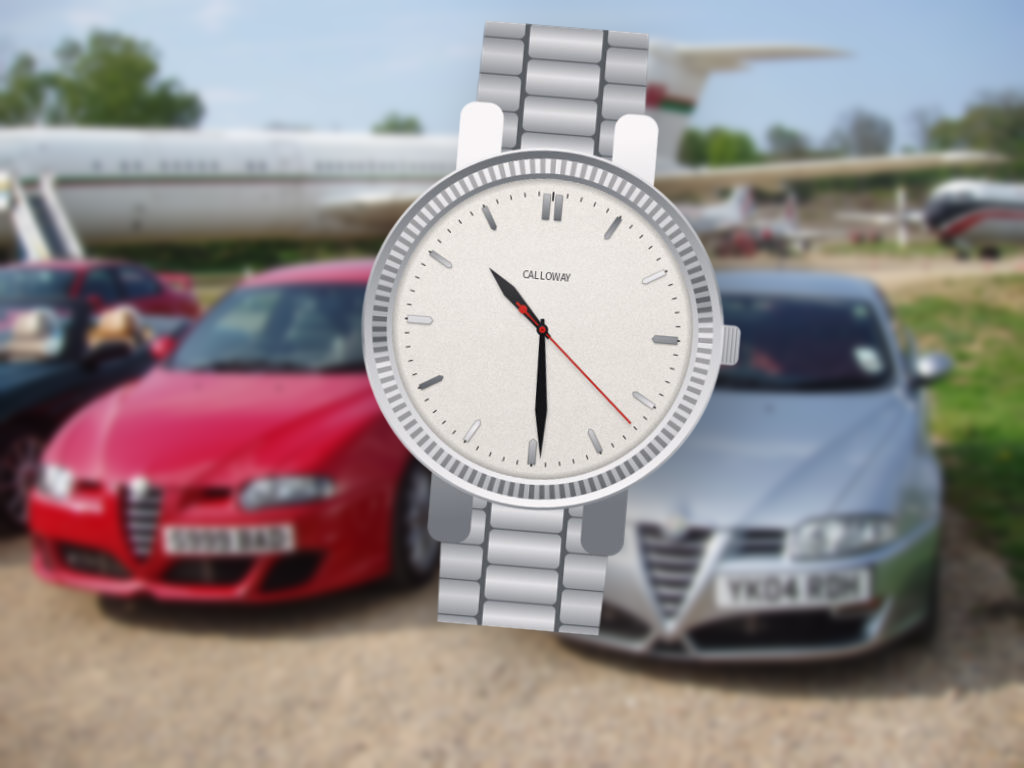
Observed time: 10h29m22s
